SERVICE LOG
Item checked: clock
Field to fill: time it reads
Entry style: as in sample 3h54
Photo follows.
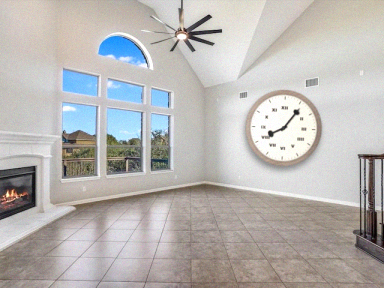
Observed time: 8h06
